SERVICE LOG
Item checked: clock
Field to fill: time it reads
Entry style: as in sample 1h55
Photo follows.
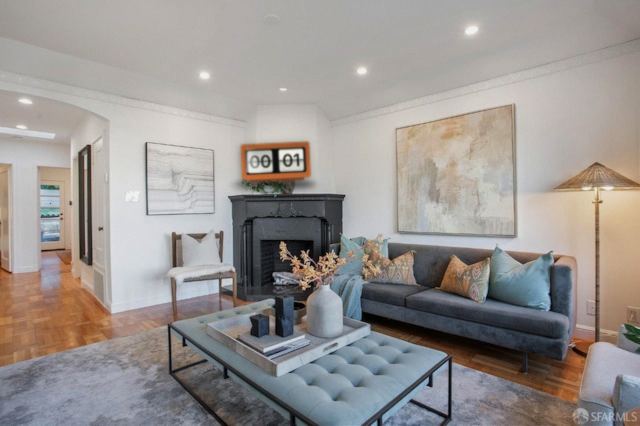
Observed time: 0h01
